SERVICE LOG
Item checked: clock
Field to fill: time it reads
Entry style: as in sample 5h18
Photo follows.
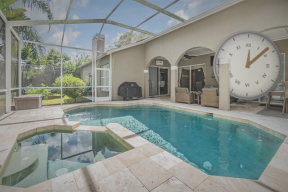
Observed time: 12h08
